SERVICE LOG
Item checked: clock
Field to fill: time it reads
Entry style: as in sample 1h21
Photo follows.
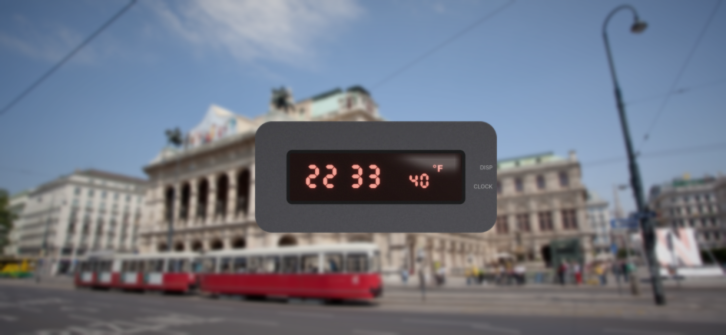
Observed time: 22h33
